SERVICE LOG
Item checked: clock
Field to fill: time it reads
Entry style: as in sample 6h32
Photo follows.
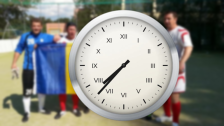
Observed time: 7h37
